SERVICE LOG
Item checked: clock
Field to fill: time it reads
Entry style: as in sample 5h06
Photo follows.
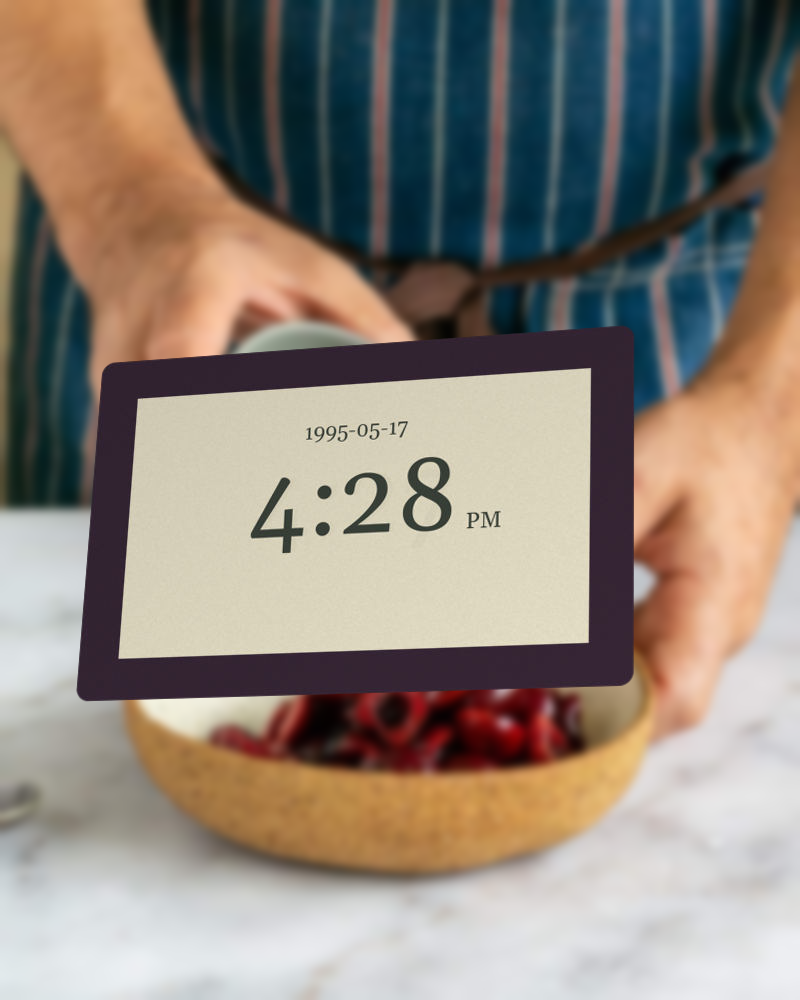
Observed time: 4h28
